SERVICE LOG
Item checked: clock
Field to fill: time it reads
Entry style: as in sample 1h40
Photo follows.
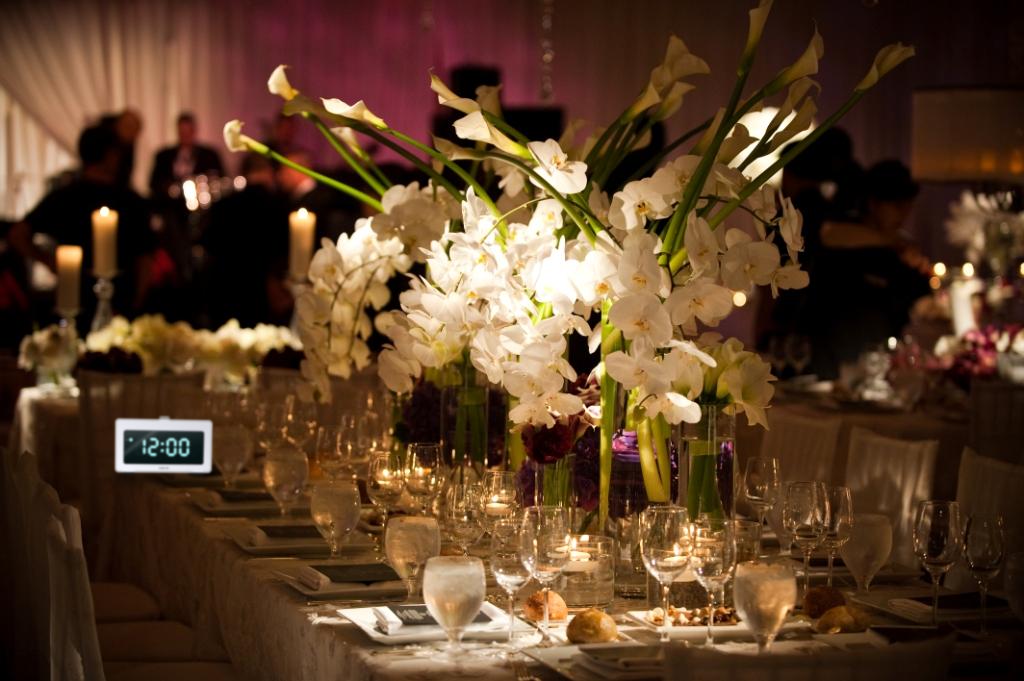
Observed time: 12h00
